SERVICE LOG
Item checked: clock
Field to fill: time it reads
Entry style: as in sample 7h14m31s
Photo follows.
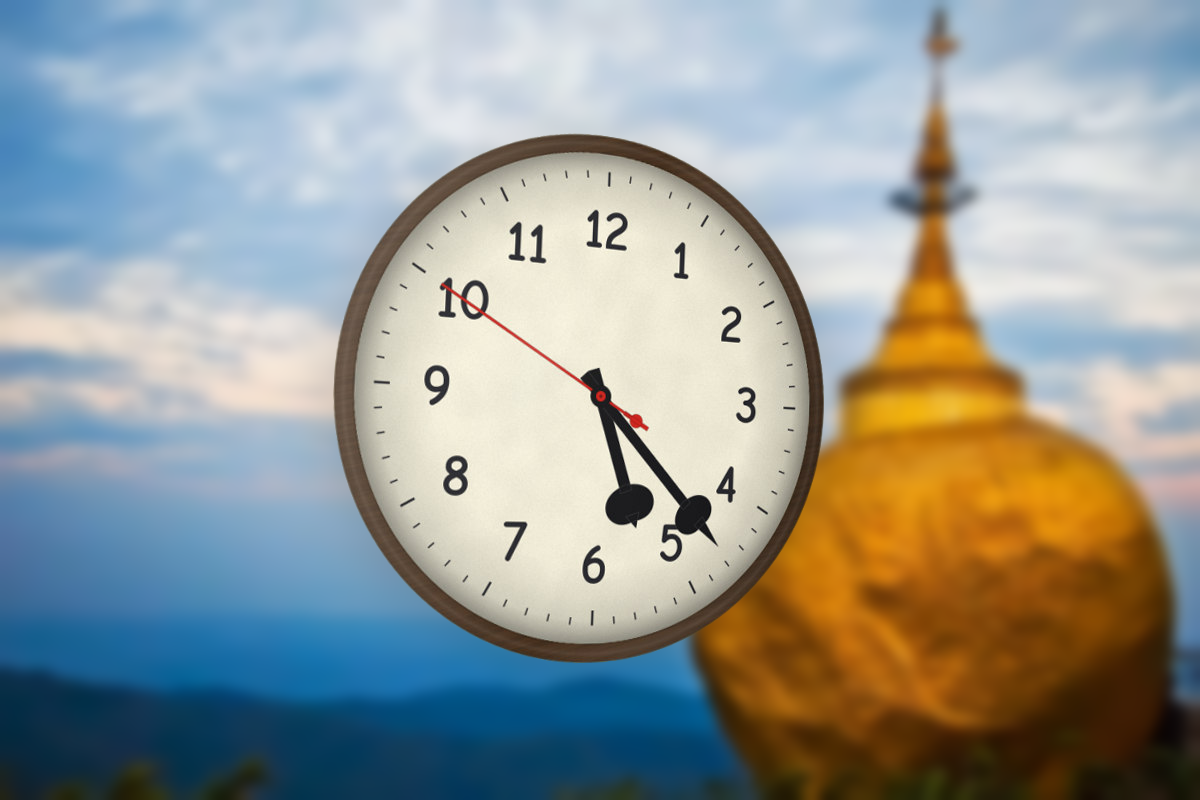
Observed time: 5h22m50s
